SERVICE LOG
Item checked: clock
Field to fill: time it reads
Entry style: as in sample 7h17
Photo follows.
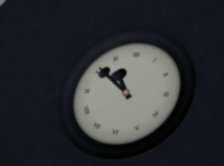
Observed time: 10h51
